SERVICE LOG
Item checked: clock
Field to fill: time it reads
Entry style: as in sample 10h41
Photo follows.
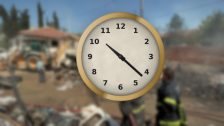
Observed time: 10h22
